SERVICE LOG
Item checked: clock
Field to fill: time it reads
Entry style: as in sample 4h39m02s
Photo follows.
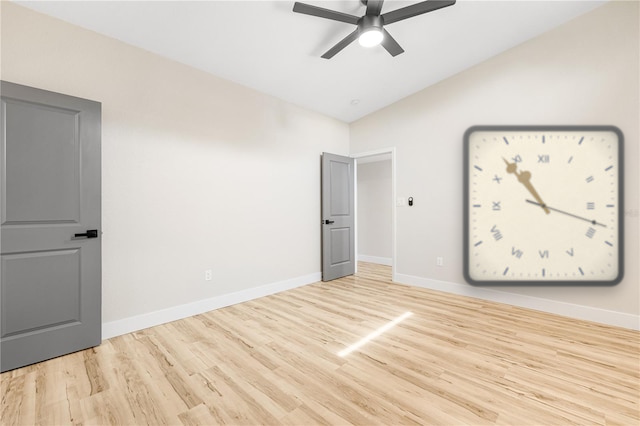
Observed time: 10h53m18s
